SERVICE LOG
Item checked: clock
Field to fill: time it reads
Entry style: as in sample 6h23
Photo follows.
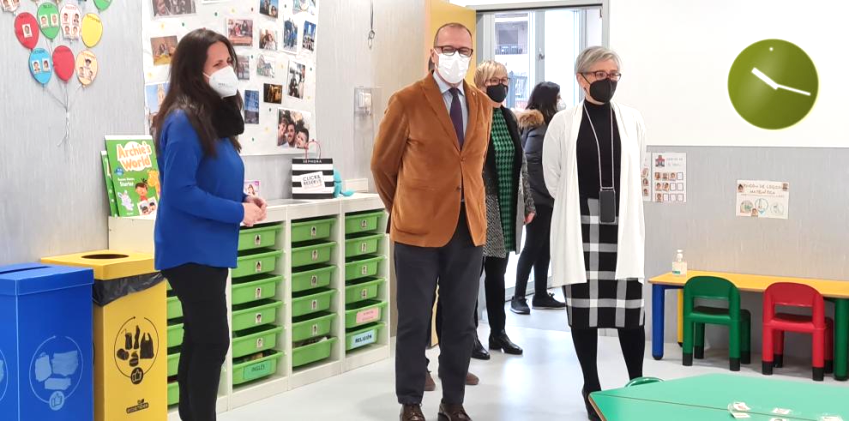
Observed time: 10h18
